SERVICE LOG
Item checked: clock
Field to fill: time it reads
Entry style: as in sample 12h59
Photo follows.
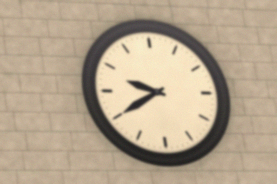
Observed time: 9h40
